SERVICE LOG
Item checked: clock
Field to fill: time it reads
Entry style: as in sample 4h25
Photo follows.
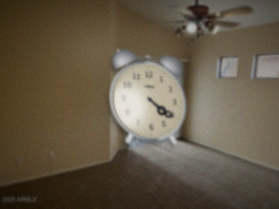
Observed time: 4h21
